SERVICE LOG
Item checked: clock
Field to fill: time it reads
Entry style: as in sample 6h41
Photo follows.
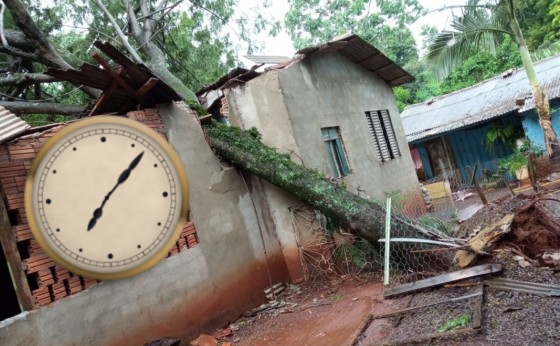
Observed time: 7h07
